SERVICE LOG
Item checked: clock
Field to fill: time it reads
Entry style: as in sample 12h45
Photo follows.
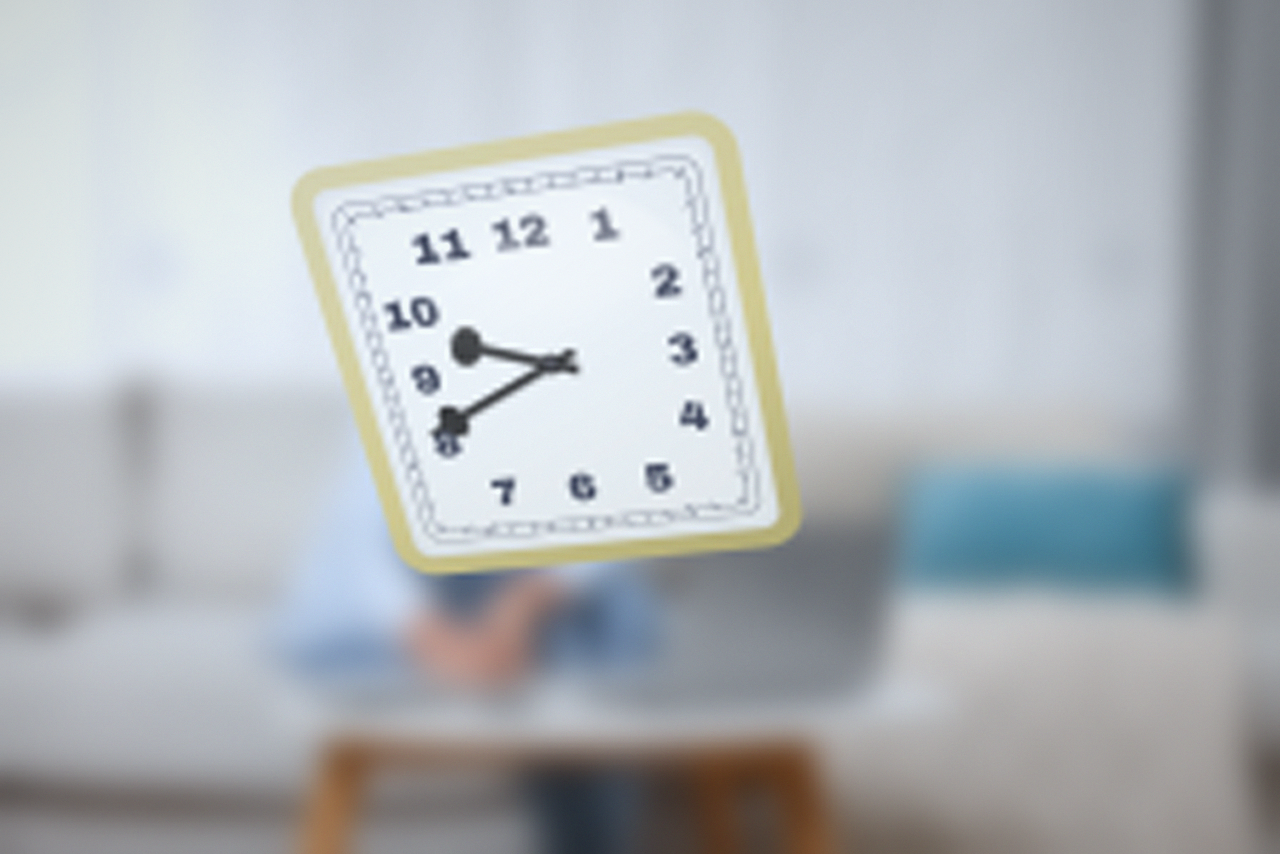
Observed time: 9h41
